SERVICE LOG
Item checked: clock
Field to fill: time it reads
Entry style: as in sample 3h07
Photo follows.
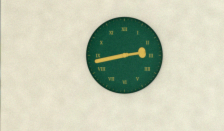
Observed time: 2h43
